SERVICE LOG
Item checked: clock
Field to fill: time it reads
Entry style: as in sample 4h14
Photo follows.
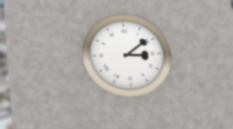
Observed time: 3h09
